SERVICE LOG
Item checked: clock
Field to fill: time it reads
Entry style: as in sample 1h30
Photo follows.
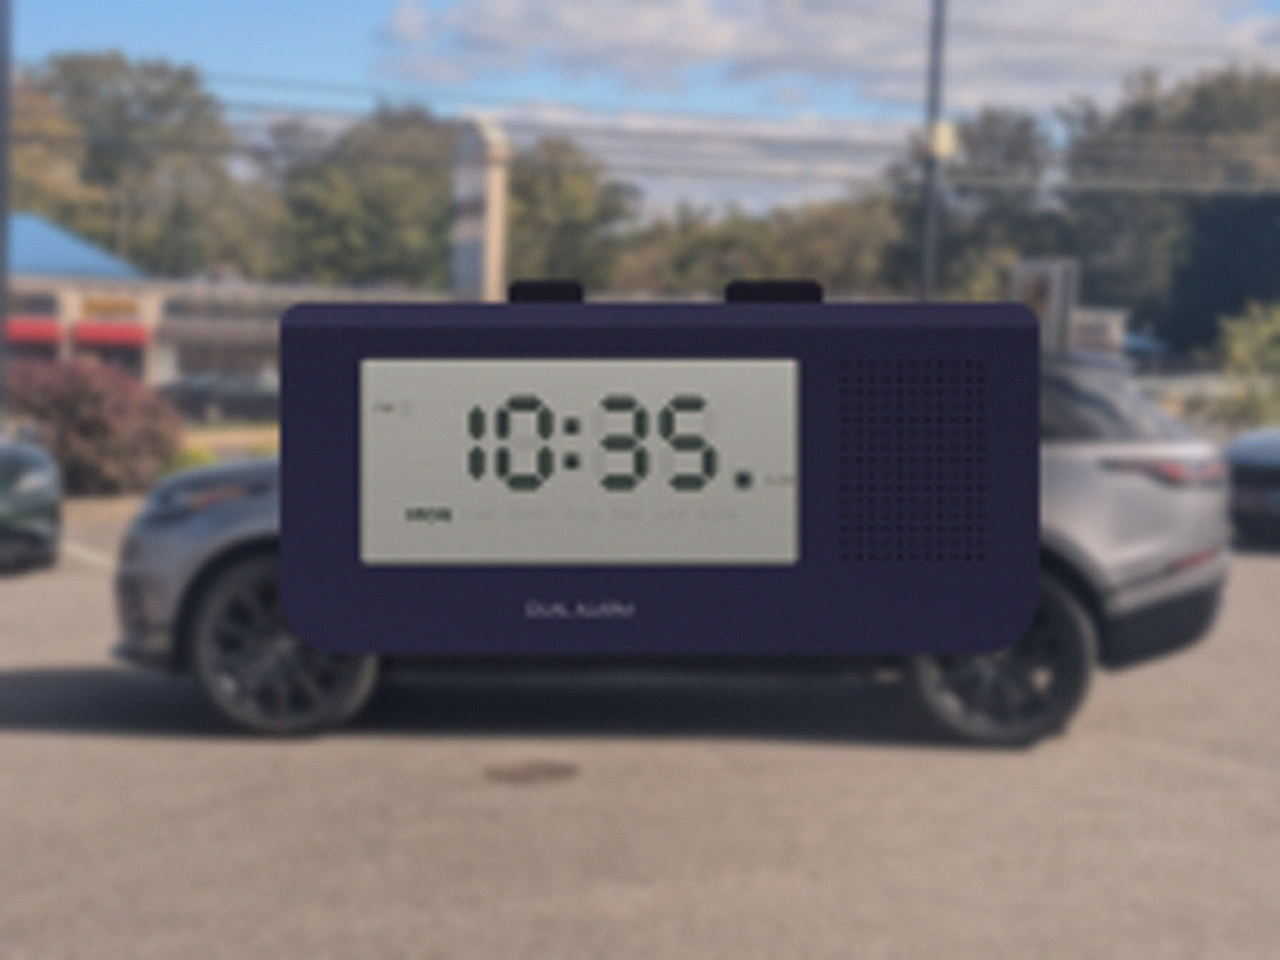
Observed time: 10h35
